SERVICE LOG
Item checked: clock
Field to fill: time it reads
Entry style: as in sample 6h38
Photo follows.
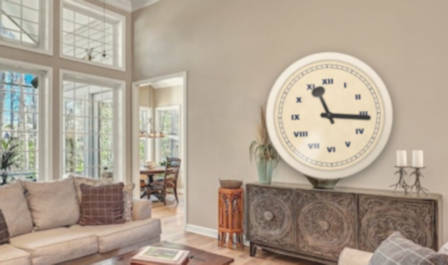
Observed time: 11h16
